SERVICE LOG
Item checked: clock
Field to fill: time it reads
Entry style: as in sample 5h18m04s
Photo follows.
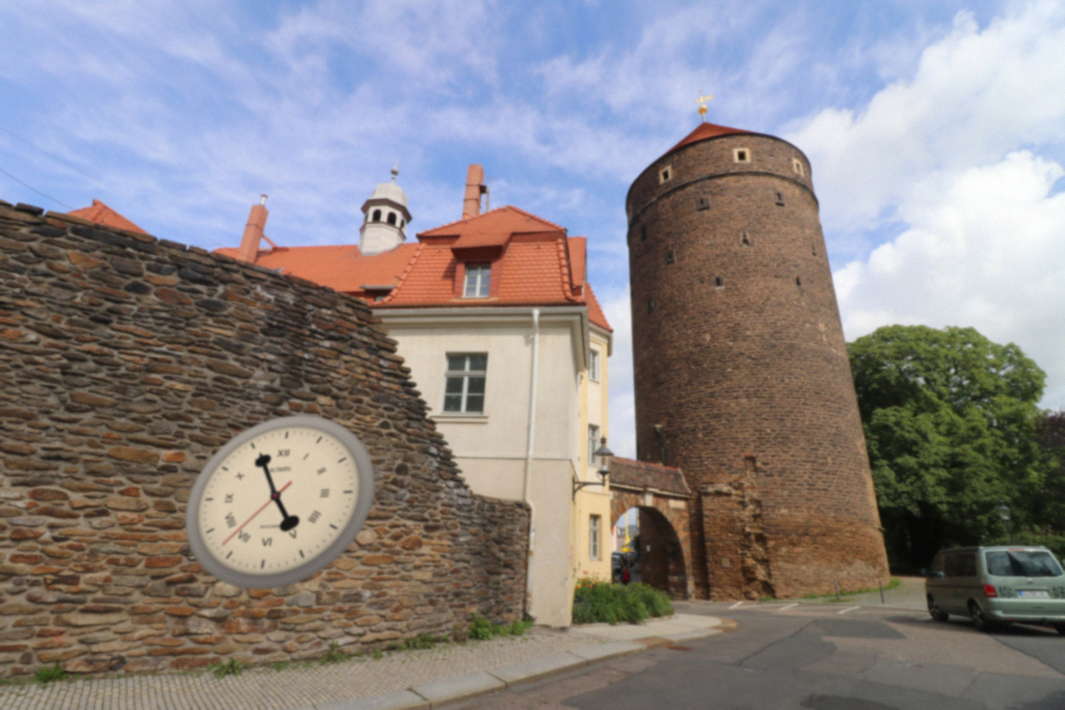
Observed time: 4h55m37s
